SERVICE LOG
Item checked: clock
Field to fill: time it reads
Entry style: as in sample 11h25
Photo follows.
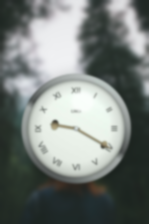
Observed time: 9h20
